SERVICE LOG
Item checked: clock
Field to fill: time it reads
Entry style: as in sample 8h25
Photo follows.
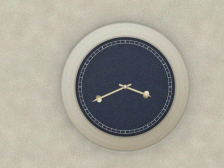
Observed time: 3h41
